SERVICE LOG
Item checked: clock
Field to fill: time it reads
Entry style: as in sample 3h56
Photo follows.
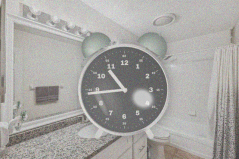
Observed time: 10h44
